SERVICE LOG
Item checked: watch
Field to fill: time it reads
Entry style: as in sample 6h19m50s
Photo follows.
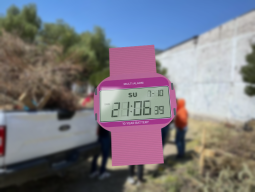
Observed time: 21h06m39s
